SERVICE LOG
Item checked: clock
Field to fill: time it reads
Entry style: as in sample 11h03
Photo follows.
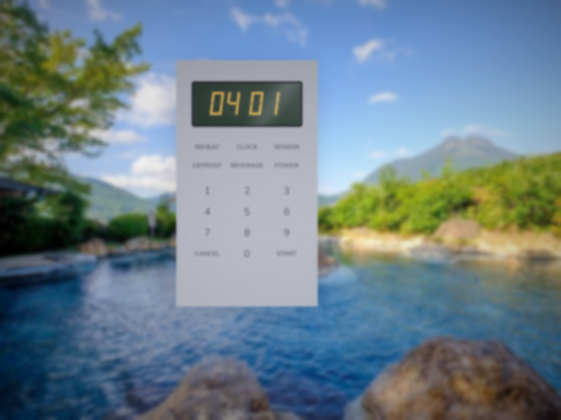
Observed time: 4h01
